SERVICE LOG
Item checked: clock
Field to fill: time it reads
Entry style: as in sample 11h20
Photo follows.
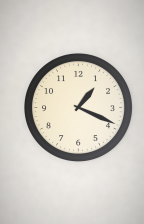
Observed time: 1h19
